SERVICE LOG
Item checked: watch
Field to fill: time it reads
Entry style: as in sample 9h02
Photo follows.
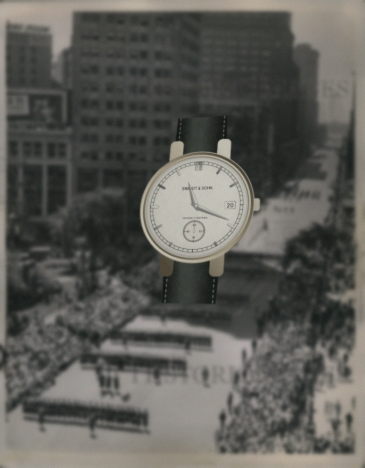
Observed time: 11h19
